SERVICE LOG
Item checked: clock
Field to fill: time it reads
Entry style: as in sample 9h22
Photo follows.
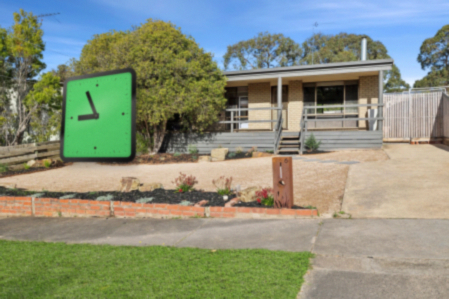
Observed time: 8h56
